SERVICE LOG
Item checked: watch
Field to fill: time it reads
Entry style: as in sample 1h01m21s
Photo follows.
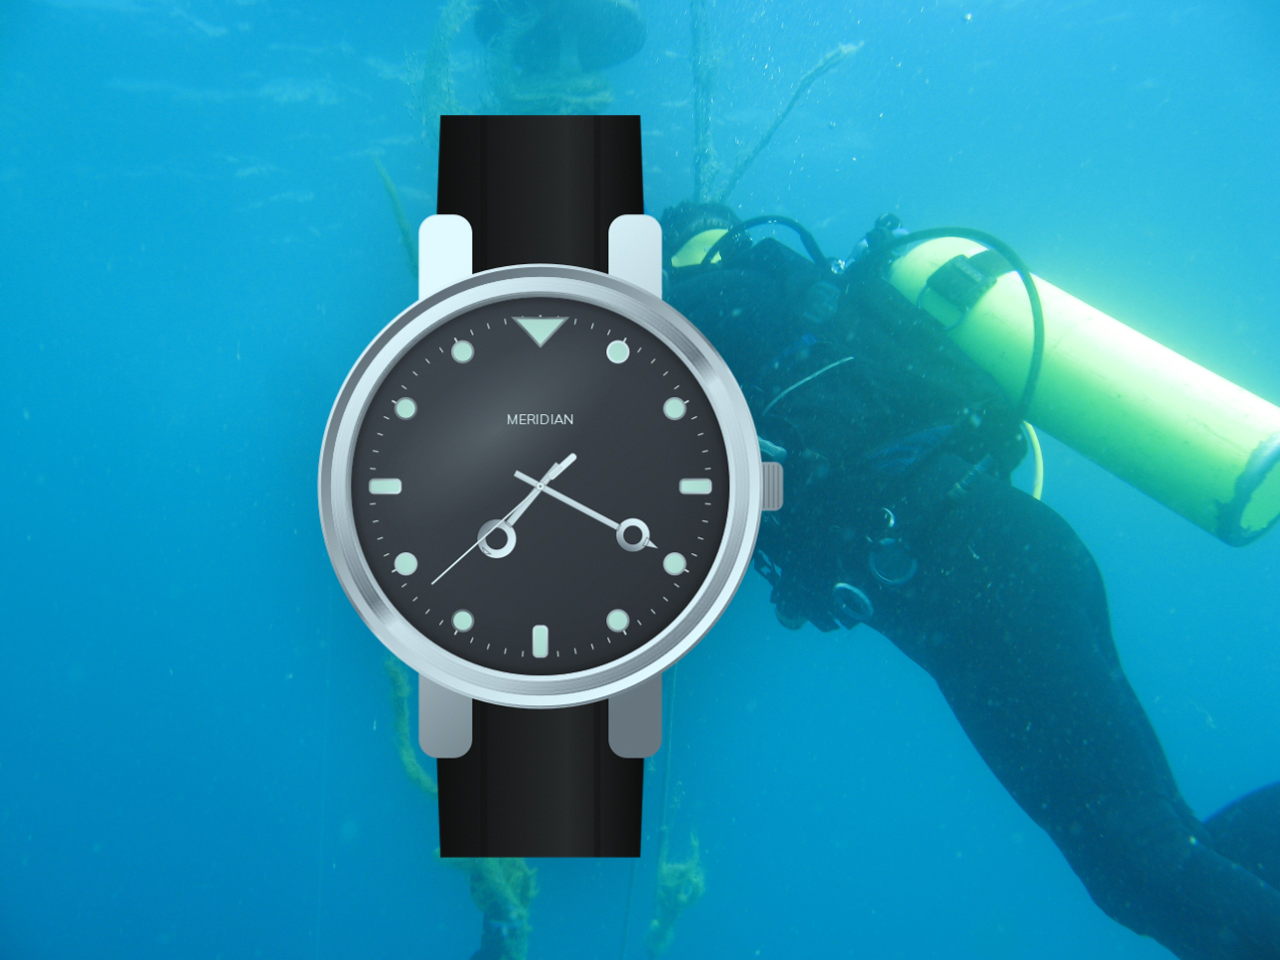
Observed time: 7h19m38s
